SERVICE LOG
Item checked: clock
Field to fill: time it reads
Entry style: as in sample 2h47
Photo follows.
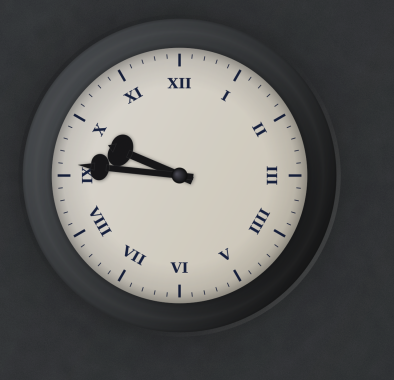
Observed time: 9h46
